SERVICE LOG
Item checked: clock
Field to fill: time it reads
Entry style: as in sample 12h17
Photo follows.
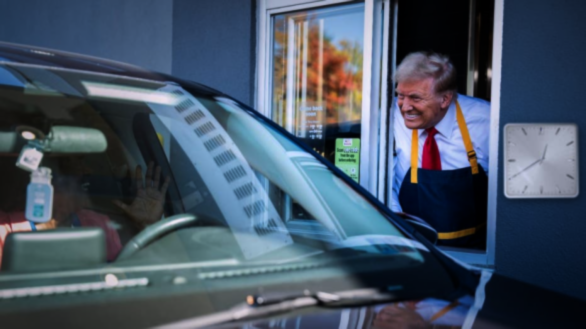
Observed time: 12h40
